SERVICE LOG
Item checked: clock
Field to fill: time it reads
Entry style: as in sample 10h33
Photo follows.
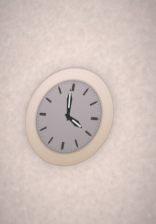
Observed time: 3h59
